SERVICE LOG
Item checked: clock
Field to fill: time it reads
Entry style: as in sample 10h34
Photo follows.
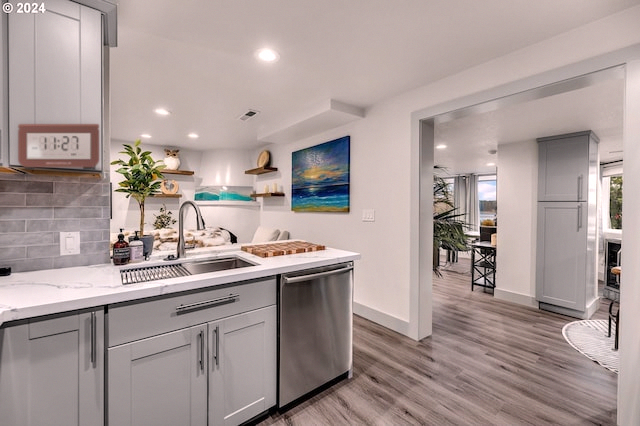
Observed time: 11h27
